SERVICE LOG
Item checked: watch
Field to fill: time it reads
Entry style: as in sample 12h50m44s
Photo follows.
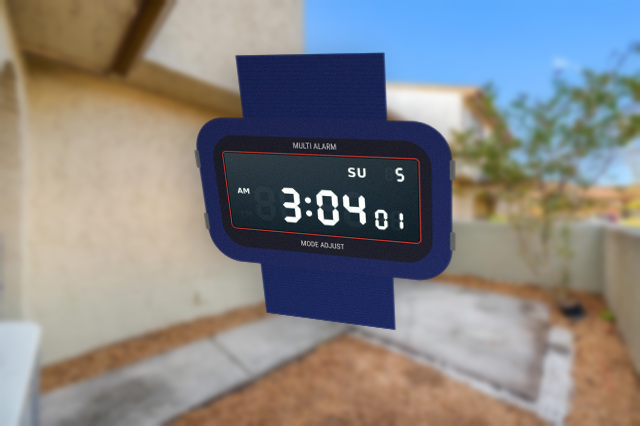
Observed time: 3h04m01s
